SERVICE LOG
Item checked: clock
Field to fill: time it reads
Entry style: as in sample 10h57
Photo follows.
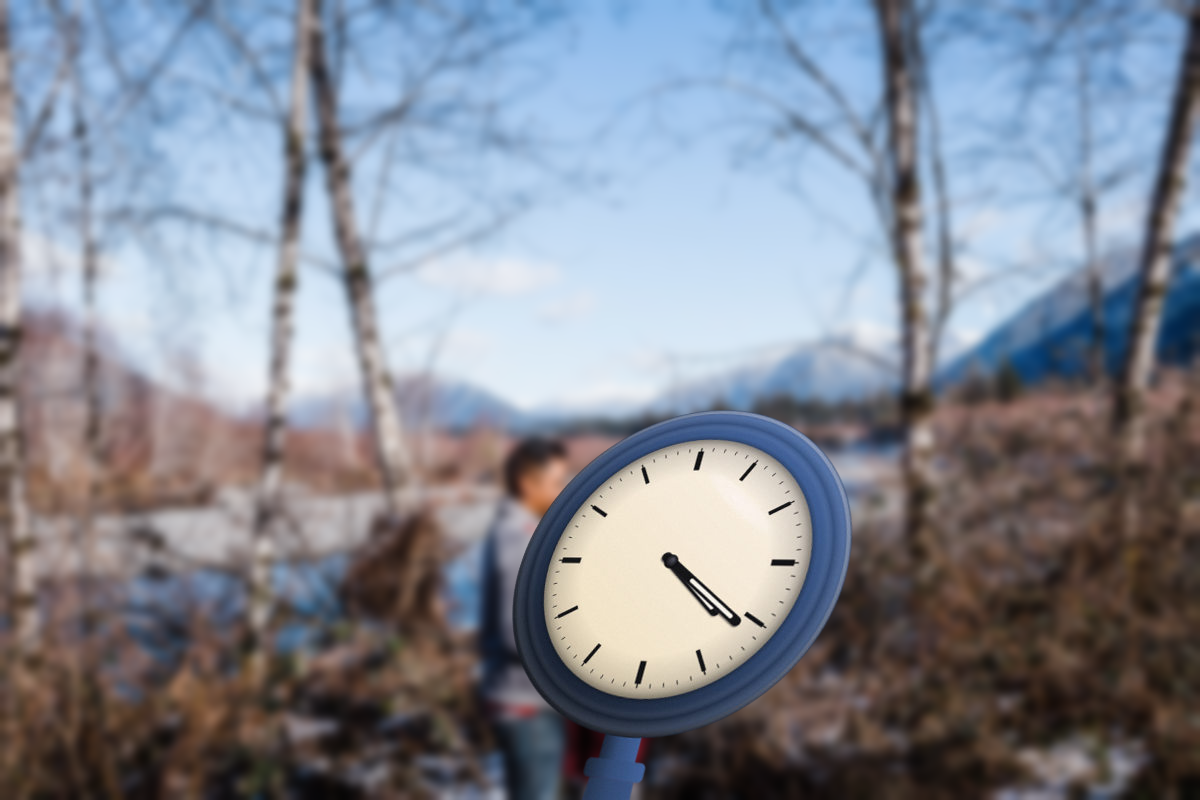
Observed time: 4h21
